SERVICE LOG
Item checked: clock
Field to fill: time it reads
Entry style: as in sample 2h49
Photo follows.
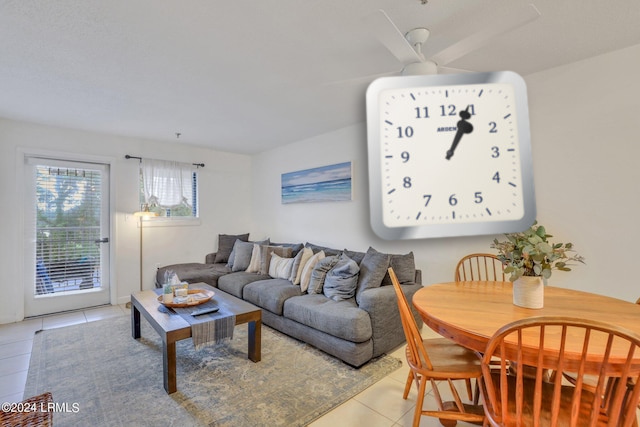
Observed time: 1h04
